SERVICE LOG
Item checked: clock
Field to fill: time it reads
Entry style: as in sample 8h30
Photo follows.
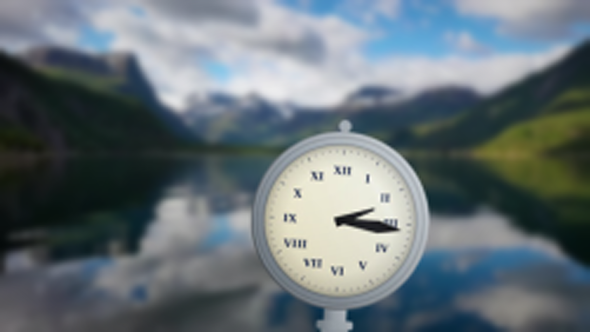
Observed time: 2h16
